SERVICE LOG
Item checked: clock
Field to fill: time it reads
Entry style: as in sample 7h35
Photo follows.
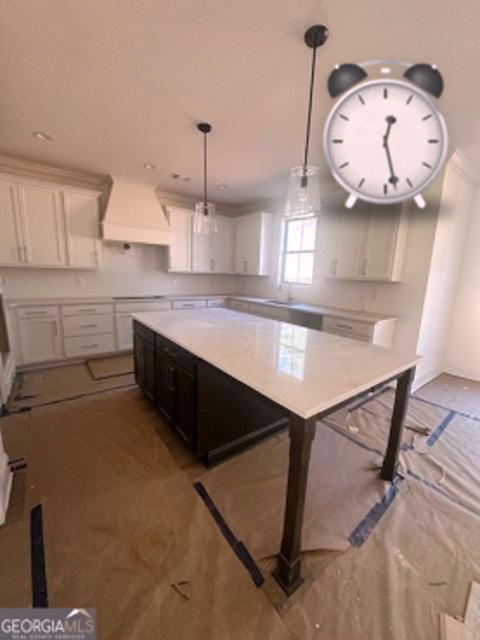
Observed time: 12h28
